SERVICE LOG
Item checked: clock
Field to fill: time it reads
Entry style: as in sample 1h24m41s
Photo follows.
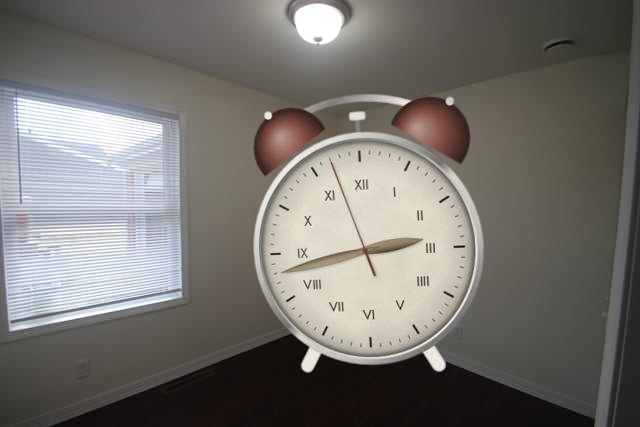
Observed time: 2h42m57s
